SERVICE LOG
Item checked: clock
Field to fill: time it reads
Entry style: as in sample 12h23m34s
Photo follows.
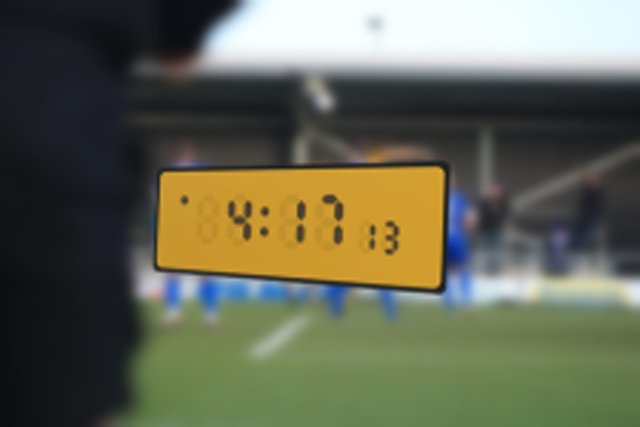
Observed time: 4h17m13s
